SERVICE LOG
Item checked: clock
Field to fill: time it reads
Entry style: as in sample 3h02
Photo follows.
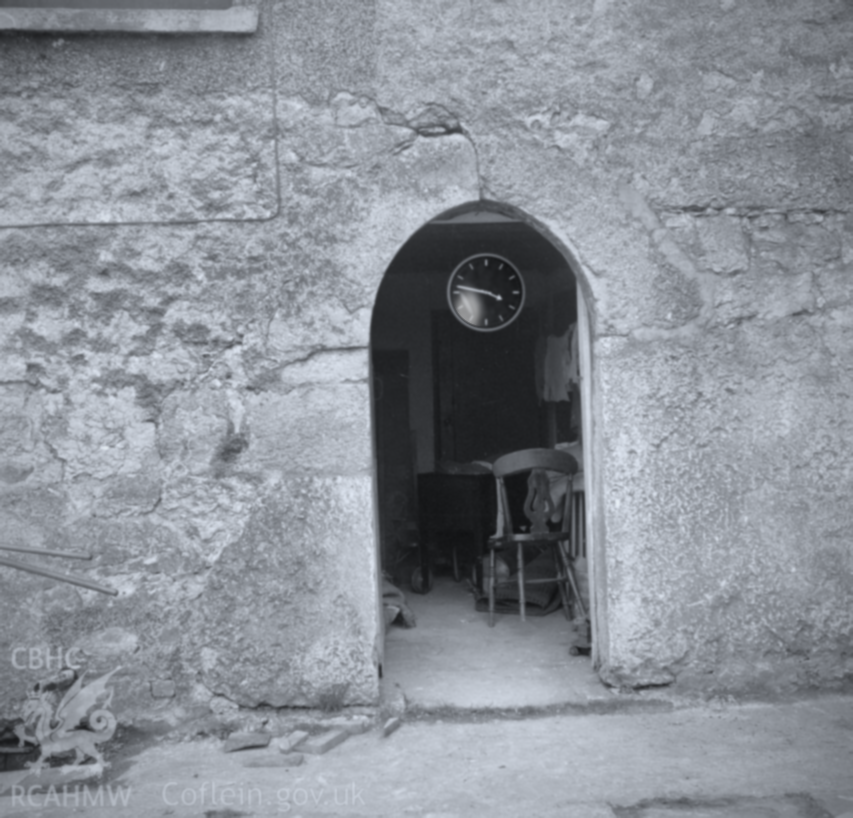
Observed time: 3h47
